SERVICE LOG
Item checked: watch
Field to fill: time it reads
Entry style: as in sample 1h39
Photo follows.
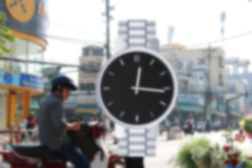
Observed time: 12h16
